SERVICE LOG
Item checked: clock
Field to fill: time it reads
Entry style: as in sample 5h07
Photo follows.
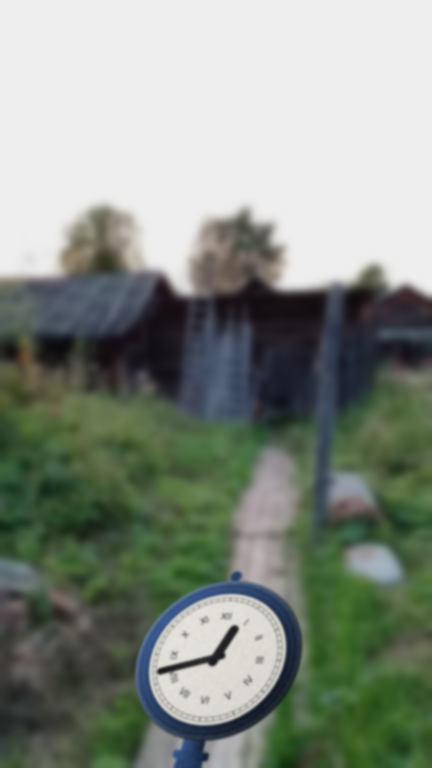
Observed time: 12h42
